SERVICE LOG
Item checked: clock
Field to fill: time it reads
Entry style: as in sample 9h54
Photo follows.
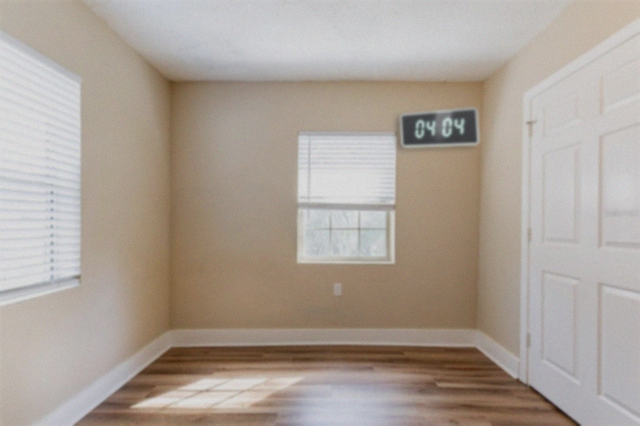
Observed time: 4h04
